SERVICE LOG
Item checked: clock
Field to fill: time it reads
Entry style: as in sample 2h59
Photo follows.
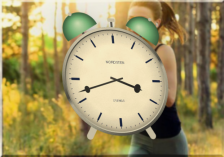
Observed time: 3h42
